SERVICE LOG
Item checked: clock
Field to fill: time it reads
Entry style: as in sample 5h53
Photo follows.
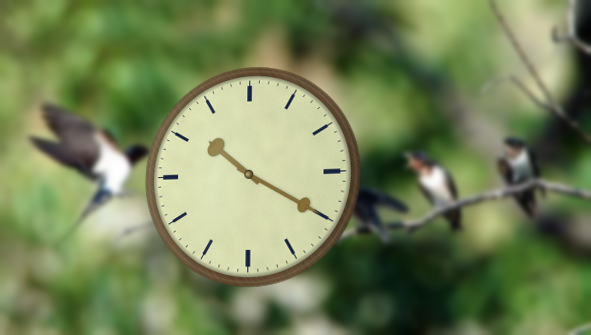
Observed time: 10h20
